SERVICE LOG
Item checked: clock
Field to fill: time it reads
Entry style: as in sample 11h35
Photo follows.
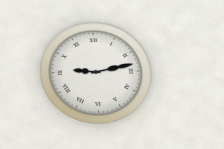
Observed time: 9h13
